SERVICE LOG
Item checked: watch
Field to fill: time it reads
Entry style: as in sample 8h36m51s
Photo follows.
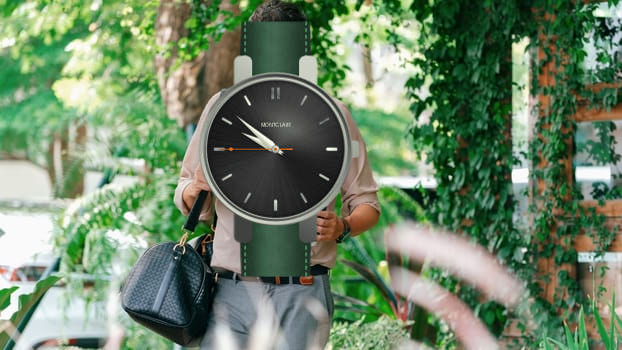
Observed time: 9h51m45s
